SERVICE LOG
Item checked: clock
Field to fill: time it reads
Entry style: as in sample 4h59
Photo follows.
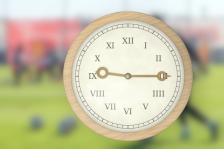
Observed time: 9h15
